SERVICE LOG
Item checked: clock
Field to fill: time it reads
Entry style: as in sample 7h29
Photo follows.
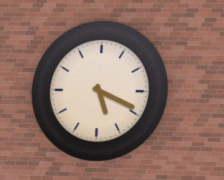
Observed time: 5h19
